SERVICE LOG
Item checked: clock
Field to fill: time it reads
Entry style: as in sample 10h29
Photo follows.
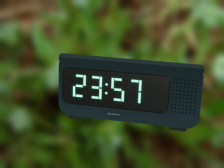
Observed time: 23h57
